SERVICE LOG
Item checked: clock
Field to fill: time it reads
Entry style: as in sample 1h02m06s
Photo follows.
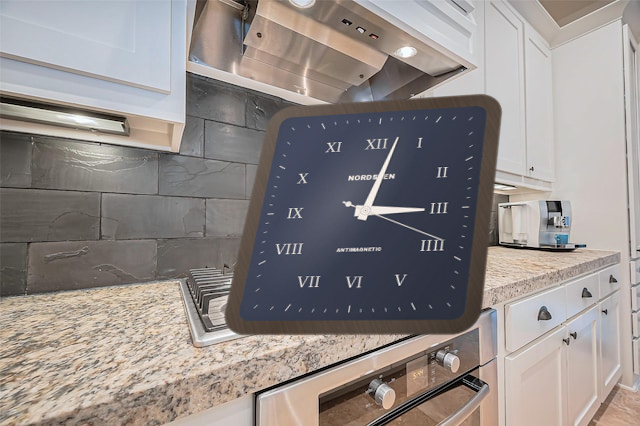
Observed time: 3h02m19s
